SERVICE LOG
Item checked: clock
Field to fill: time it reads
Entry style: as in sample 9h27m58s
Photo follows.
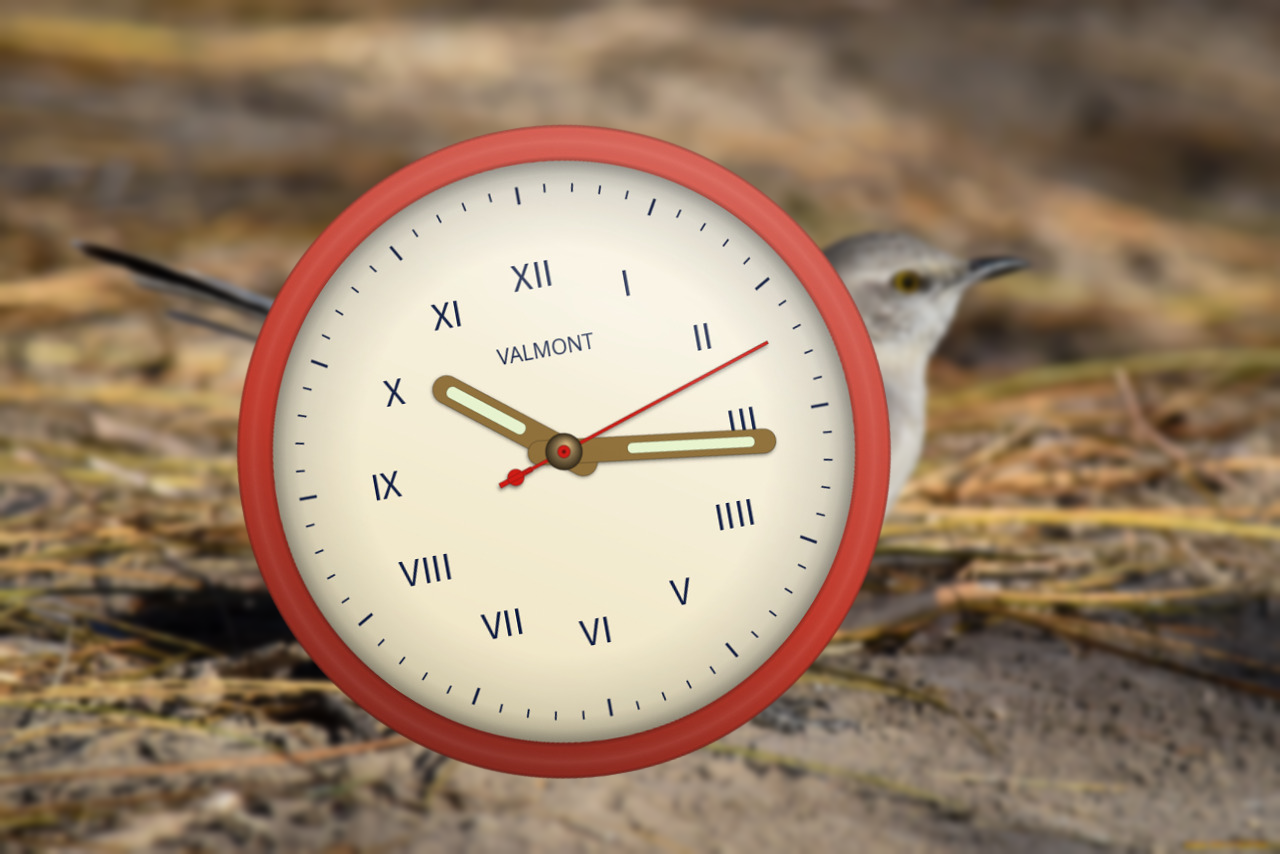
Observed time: 10h16m12s
